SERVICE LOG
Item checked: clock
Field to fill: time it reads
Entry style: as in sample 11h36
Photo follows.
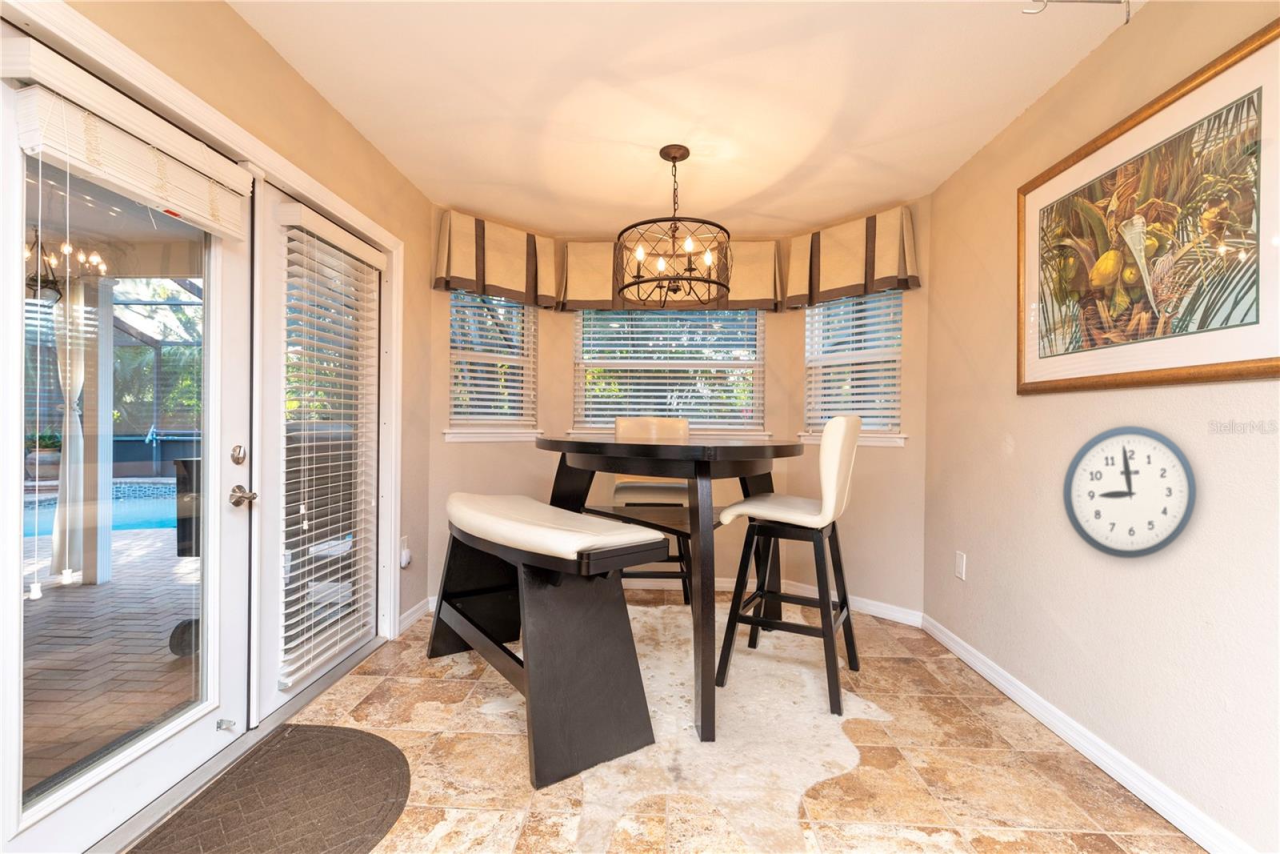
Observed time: 8h59
